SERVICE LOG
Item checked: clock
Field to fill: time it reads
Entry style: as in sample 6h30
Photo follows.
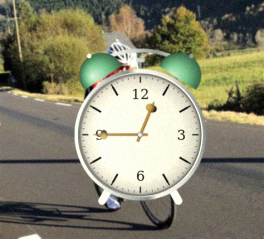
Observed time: 12h45
